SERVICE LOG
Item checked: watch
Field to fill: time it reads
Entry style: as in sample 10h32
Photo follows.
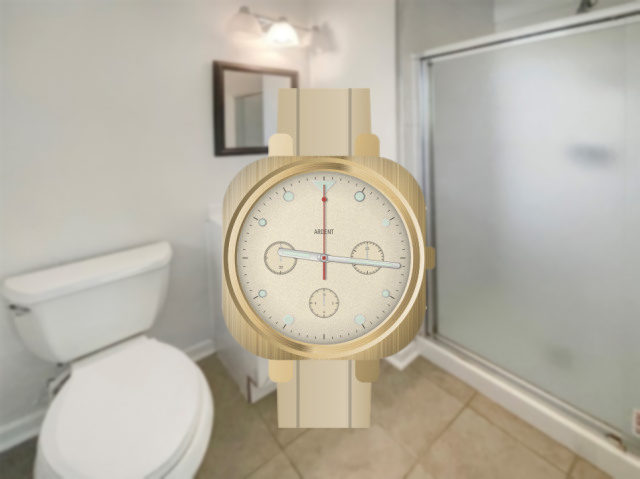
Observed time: 9h16
